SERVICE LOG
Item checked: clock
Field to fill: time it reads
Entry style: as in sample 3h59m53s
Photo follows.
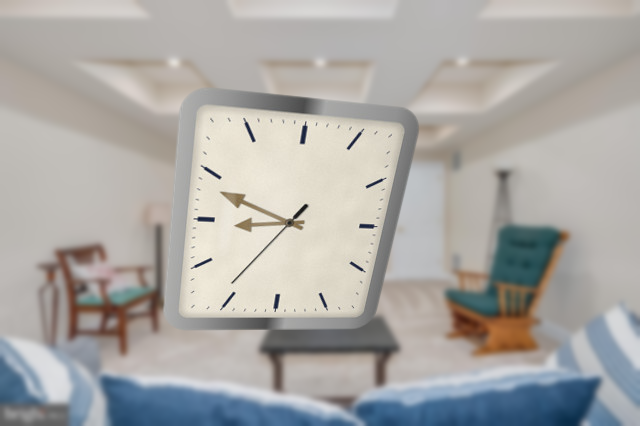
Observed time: 8h48m36s
